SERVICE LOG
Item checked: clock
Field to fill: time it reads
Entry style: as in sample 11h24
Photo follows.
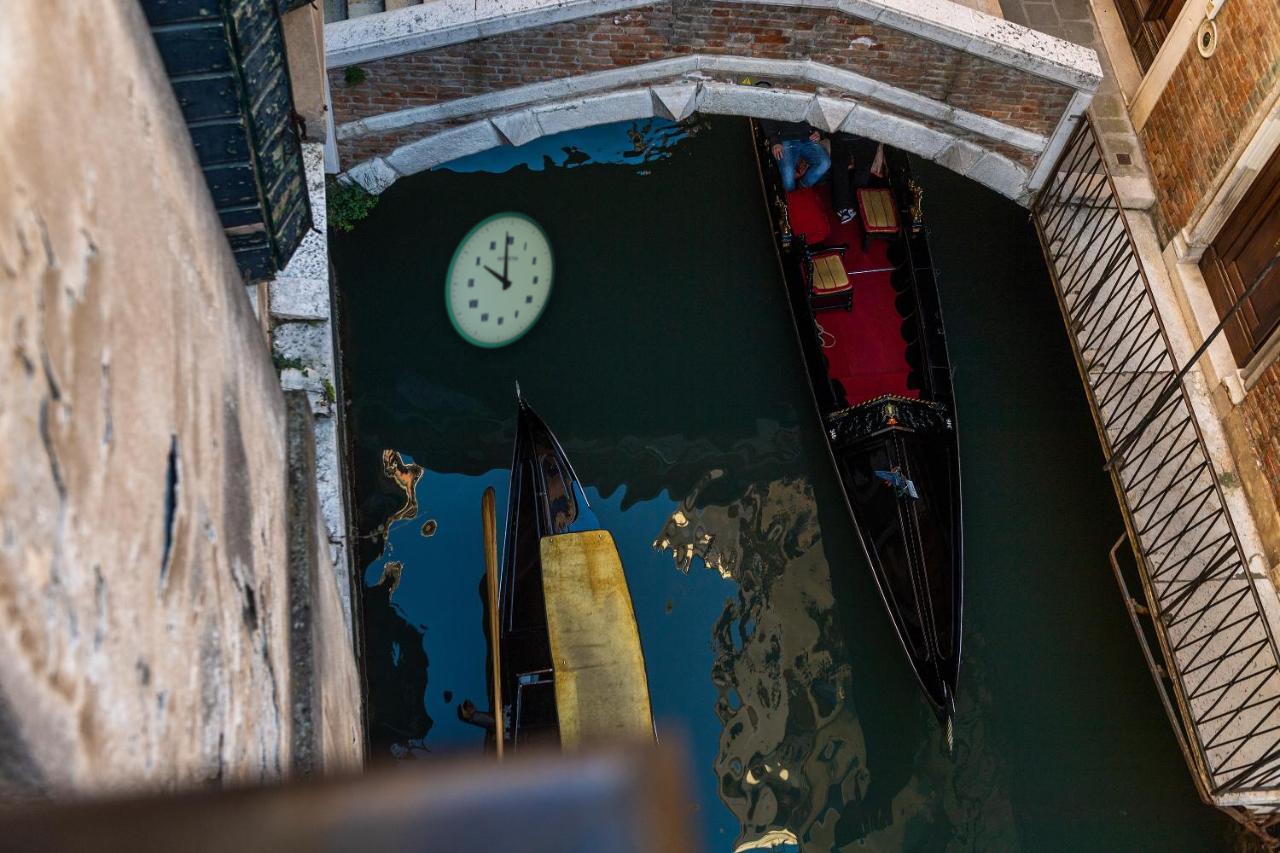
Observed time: 9h59
